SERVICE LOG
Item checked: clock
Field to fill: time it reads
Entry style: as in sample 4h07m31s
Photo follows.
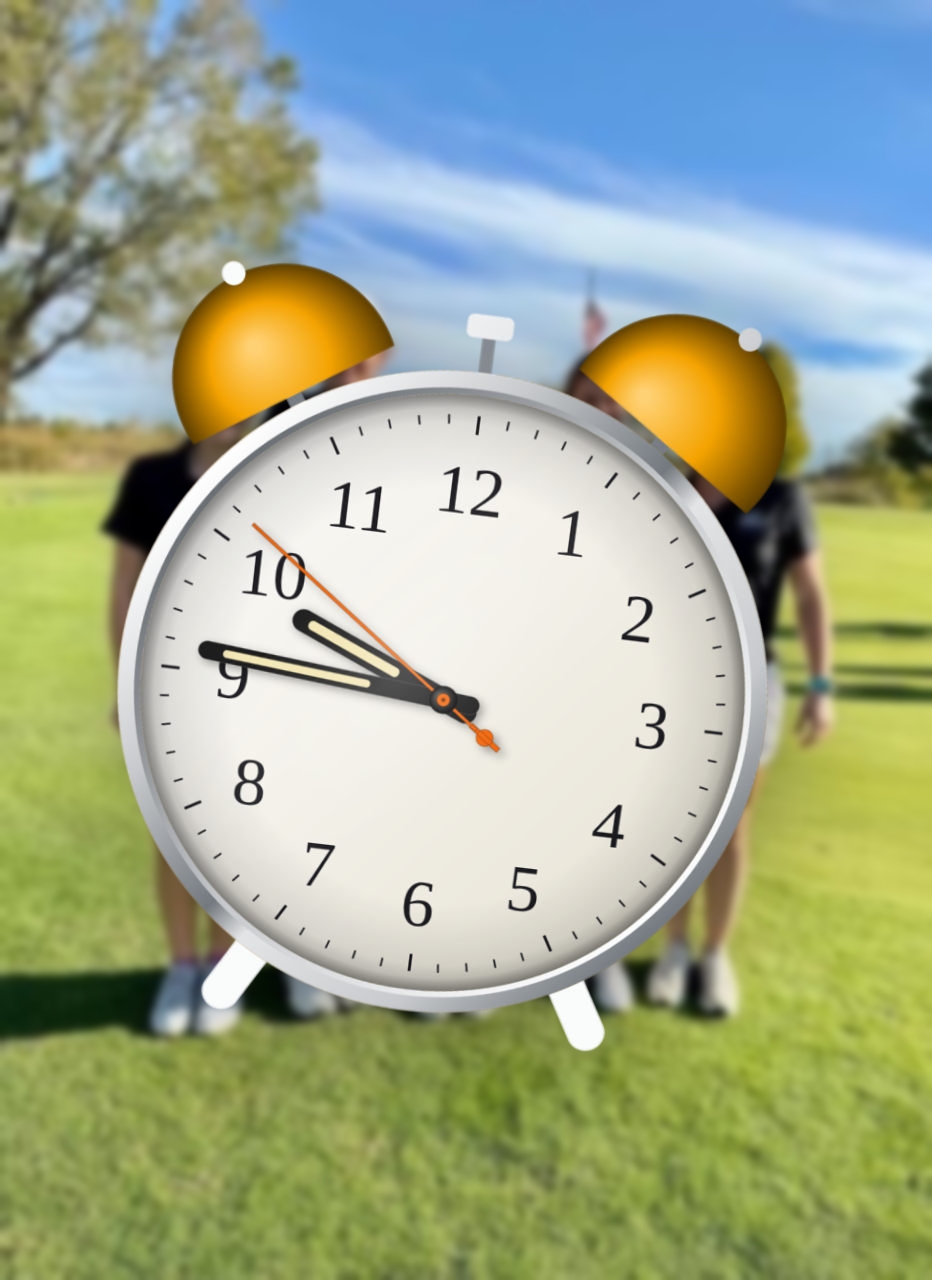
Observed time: 9h45m51s
